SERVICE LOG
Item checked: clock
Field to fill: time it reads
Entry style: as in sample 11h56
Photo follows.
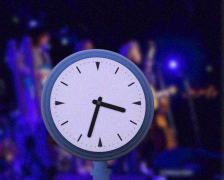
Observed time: 3h33
